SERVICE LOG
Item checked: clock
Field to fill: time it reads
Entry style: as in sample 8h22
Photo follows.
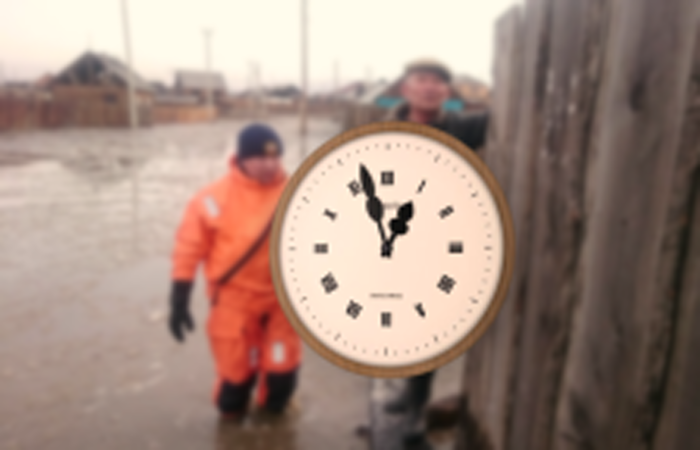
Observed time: 12h57
